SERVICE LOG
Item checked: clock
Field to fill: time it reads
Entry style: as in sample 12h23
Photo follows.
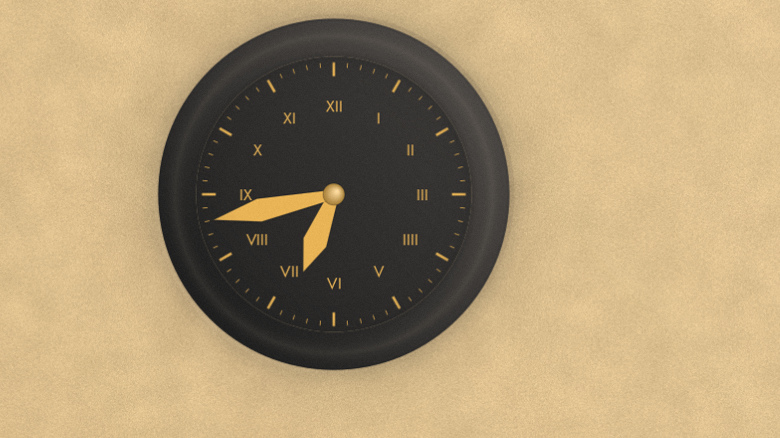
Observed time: 6h43
